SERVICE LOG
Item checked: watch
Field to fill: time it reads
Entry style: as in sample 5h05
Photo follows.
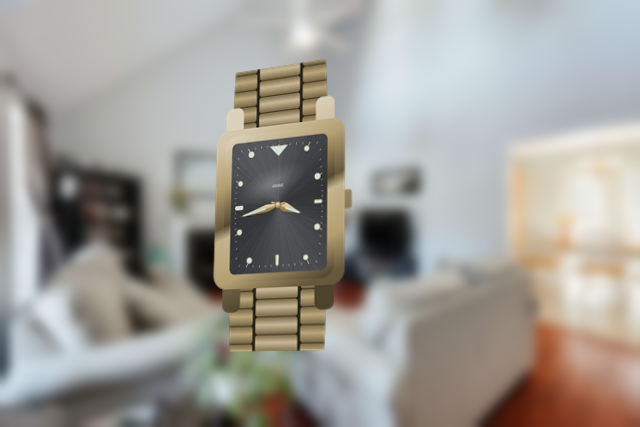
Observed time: 3h43
